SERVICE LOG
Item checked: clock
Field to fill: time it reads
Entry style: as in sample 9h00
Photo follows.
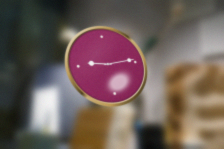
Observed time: 9h14
